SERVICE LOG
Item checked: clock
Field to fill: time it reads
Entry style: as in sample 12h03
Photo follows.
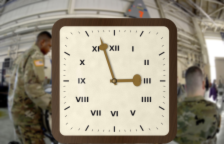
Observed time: 2h57
